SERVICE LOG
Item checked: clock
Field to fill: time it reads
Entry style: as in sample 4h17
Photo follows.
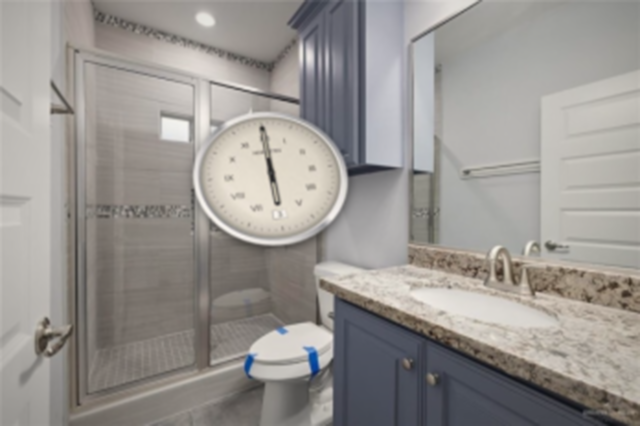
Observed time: 6h00
